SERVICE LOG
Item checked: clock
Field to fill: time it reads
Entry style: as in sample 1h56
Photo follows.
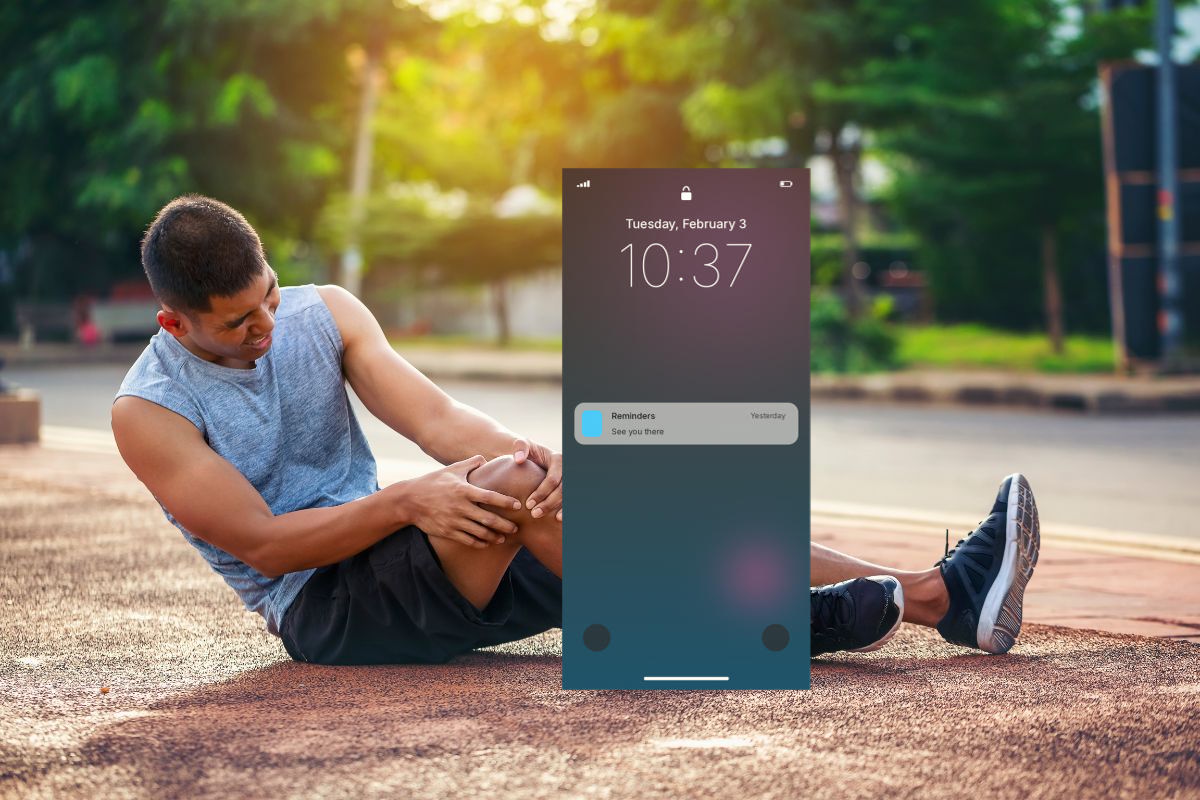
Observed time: 10h37
